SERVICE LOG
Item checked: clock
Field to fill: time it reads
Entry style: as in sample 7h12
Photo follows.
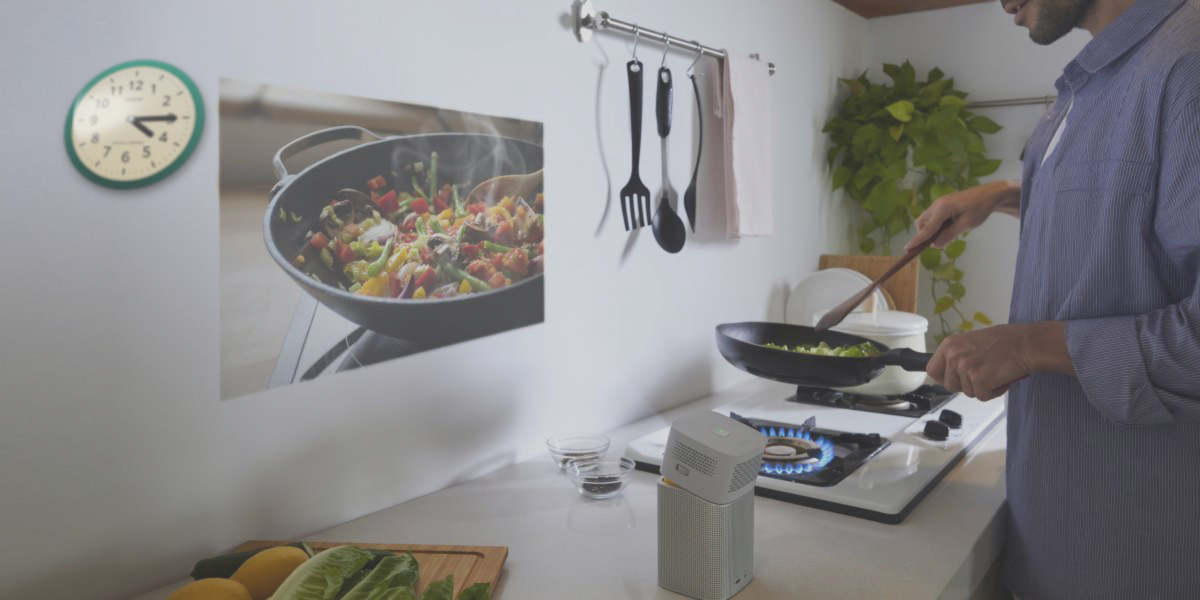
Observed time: 4h15
